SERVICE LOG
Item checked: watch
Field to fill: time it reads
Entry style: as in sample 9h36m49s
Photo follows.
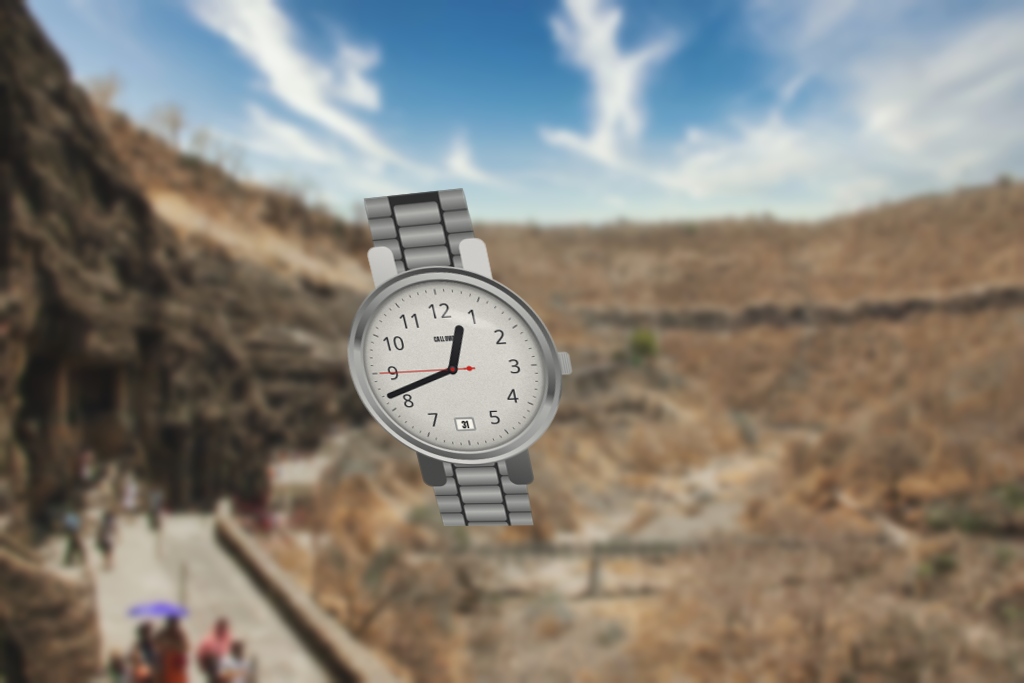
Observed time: 12h41m45s
